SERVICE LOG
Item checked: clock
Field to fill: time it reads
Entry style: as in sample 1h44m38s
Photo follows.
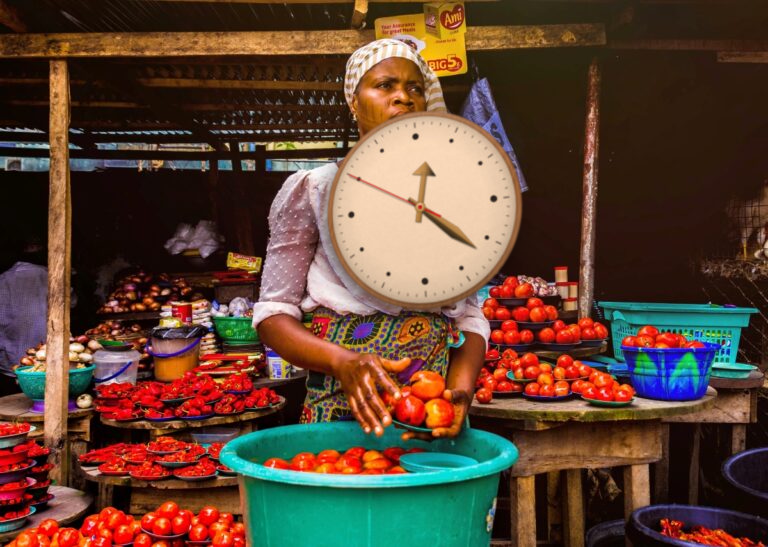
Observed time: 12h21m50s
